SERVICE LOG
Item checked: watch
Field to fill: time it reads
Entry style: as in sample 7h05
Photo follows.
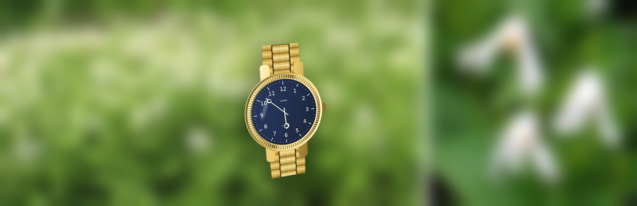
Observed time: 5h52
